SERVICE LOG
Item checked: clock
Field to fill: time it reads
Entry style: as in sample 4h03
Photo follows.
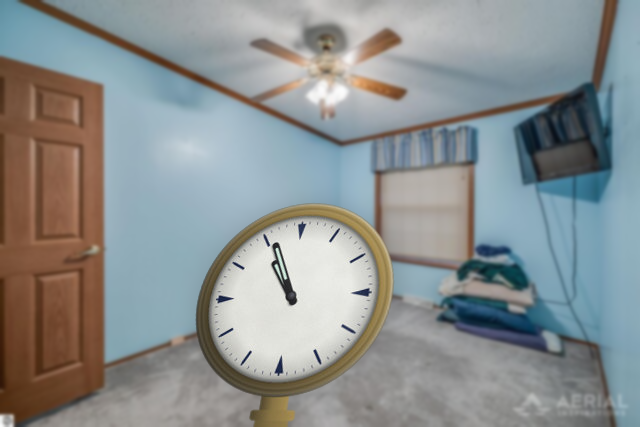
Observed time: 10h56
